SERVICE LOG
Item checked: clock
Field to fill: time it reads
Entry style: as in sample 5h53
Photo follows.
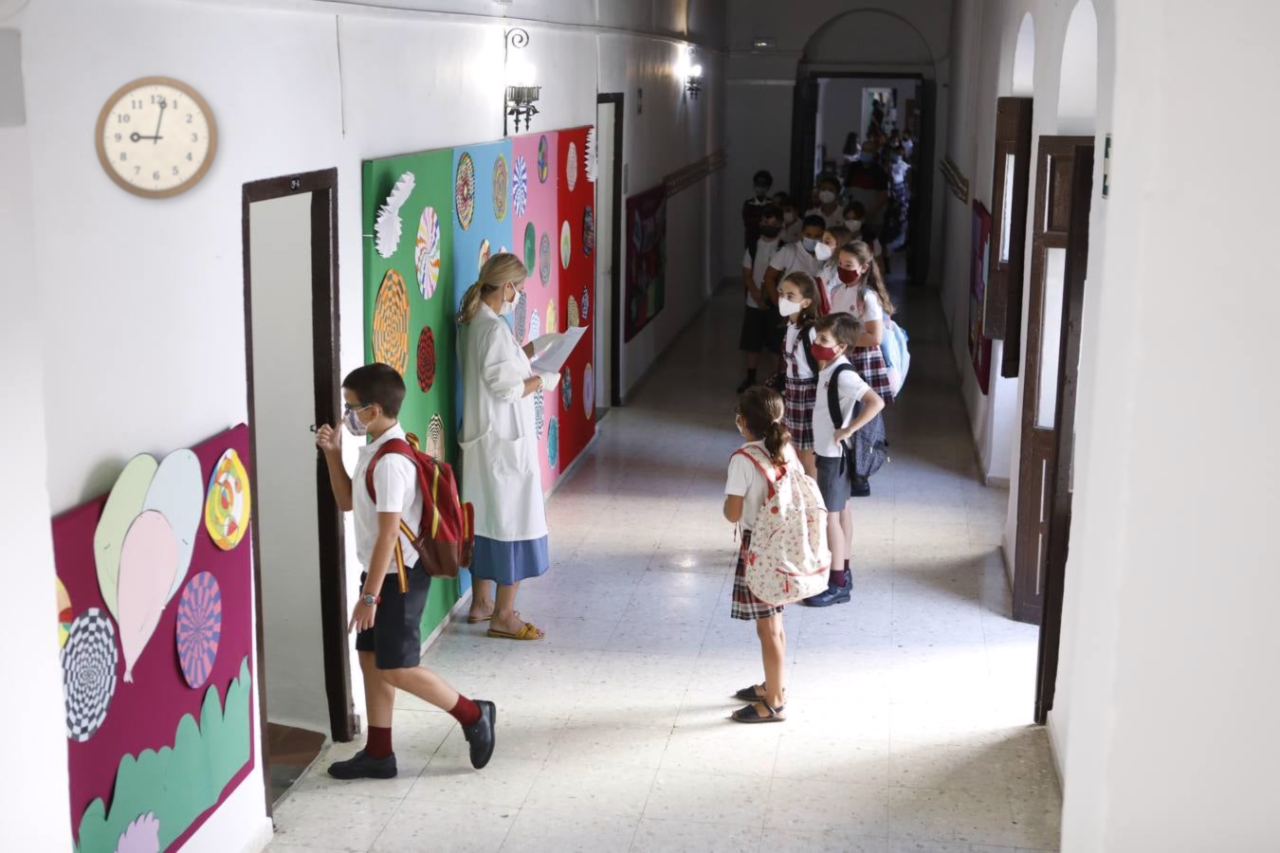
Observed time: 9h02
